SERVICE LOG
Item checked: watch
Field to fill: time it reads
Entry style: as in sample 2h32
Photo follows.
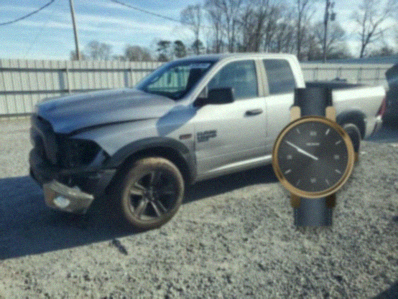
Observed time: 9h50
